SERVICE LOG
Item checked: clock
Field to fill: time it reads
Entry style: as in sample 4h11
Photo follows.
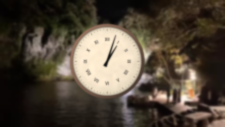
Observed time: 1h03
